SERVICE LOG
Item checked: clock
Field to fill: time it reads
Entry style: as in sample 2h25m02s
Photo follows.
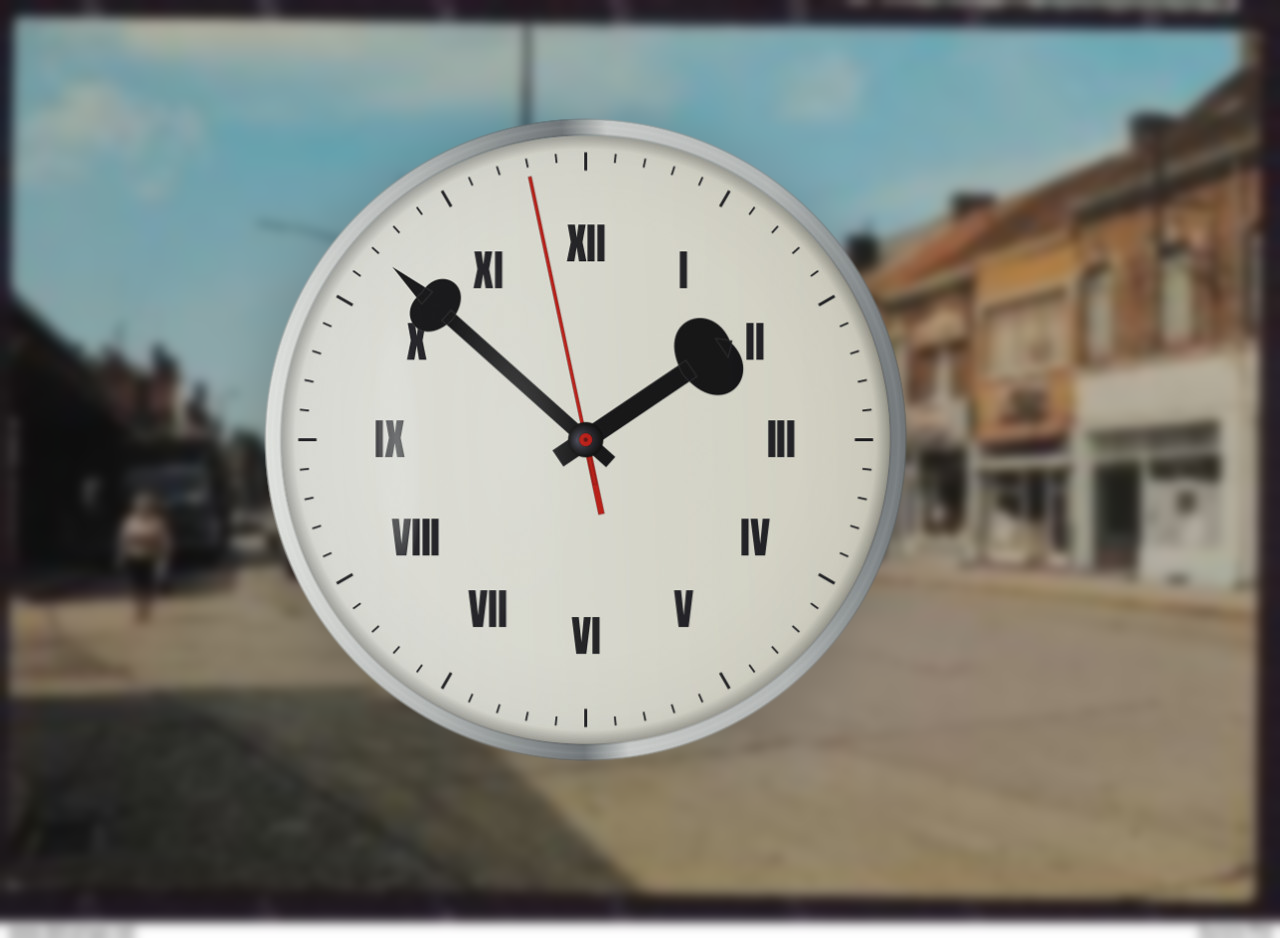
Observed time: 1h51m58s
